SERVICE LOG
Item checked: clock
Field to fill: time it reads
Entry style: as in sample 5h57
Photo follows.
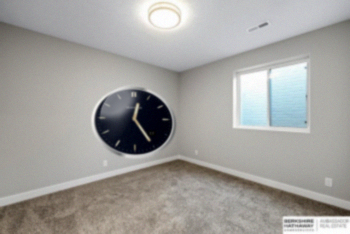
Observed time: 12h25
